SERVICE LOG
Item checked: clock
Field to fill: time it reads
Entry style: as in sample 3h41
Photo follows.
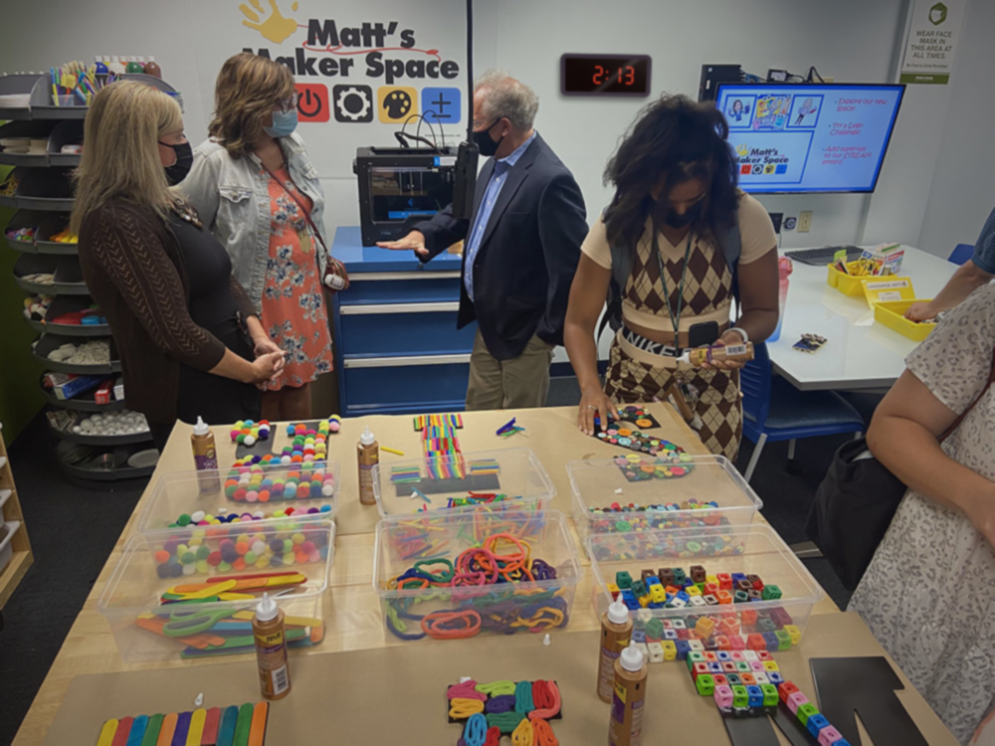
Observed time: 2h13
